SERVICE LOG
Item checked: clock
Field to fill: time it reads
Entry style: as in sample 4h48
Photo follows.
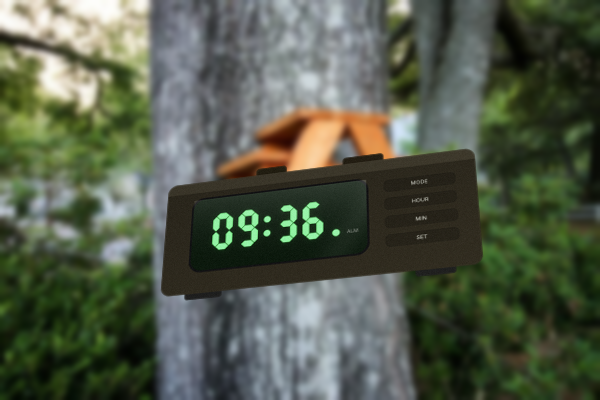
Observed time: 9h36
